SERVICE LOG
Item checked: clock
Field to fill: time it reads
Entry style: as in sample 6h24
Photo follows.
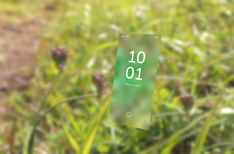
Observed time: 10h01
